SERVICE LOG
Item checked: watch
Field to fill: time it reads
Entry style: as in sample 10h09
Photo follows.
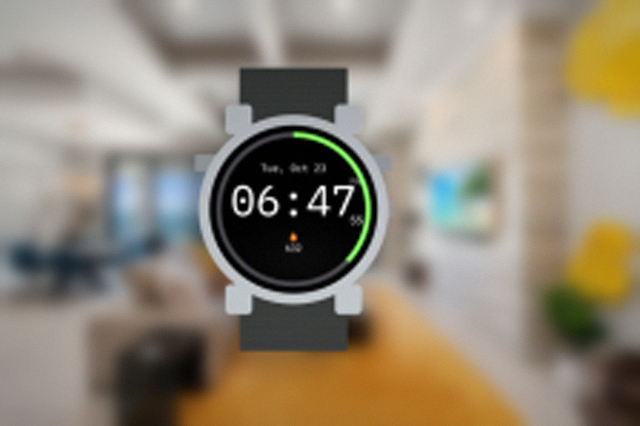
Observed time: 6h47
